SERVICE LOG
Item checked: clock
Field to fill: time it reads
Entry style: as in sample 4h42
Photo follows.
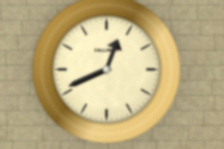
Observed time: 12h41
